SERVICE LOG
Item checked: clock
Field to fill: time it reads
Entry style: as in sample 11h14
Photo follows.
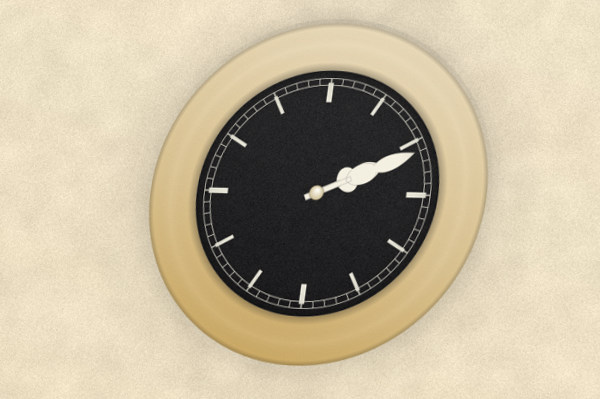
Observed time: 2h11
